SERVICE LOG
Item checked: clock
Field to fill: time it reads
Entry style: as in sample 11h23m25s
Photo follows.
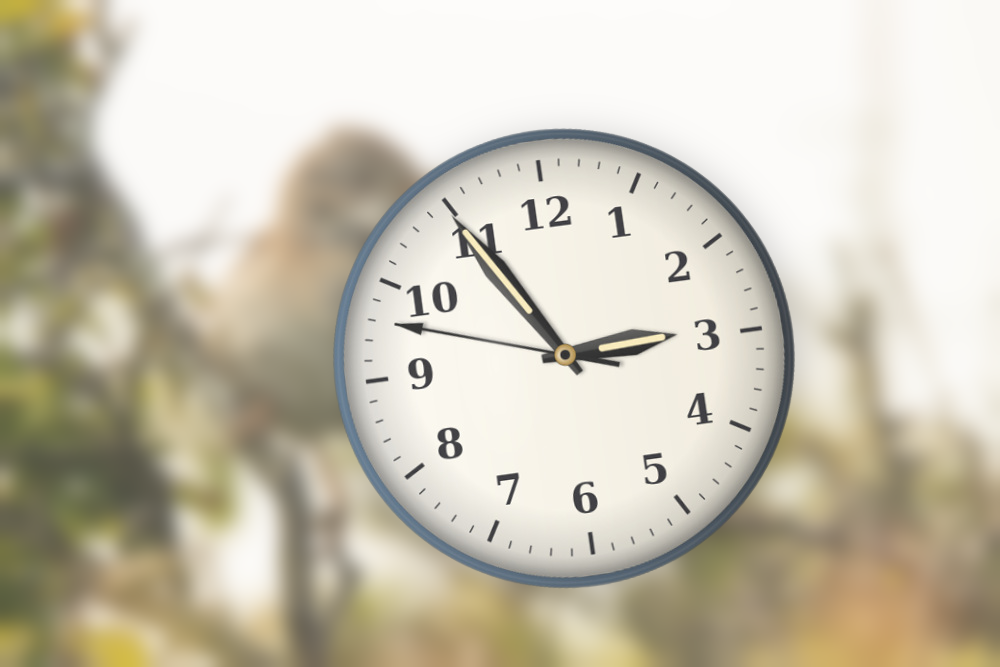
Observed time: 2h54m48s
